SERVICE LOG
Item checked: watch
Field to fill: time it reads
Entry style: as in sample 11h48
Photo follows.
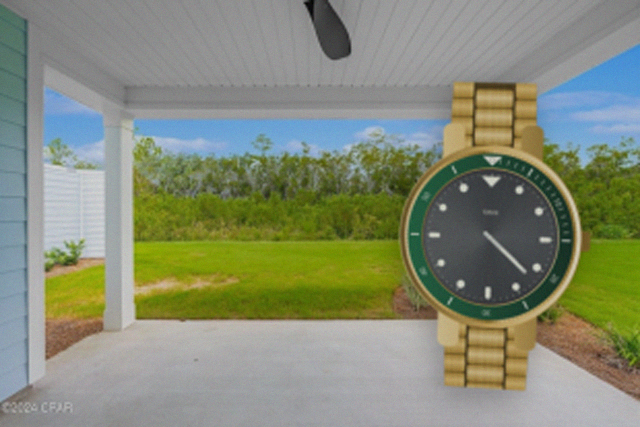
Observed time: 4h22
